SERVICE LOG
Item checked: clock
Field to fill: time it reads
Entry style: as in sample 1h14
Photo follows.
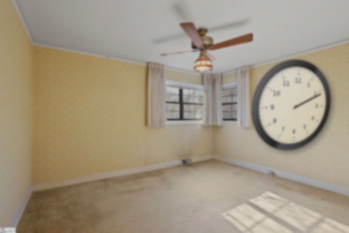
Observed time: 2h11
